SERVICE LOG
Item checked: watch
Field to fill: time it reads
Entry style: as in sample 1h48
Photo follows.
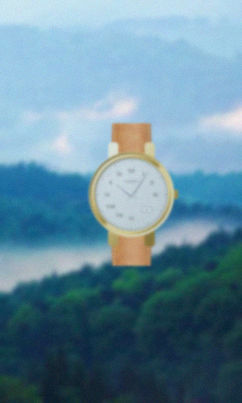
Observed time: 10h06
